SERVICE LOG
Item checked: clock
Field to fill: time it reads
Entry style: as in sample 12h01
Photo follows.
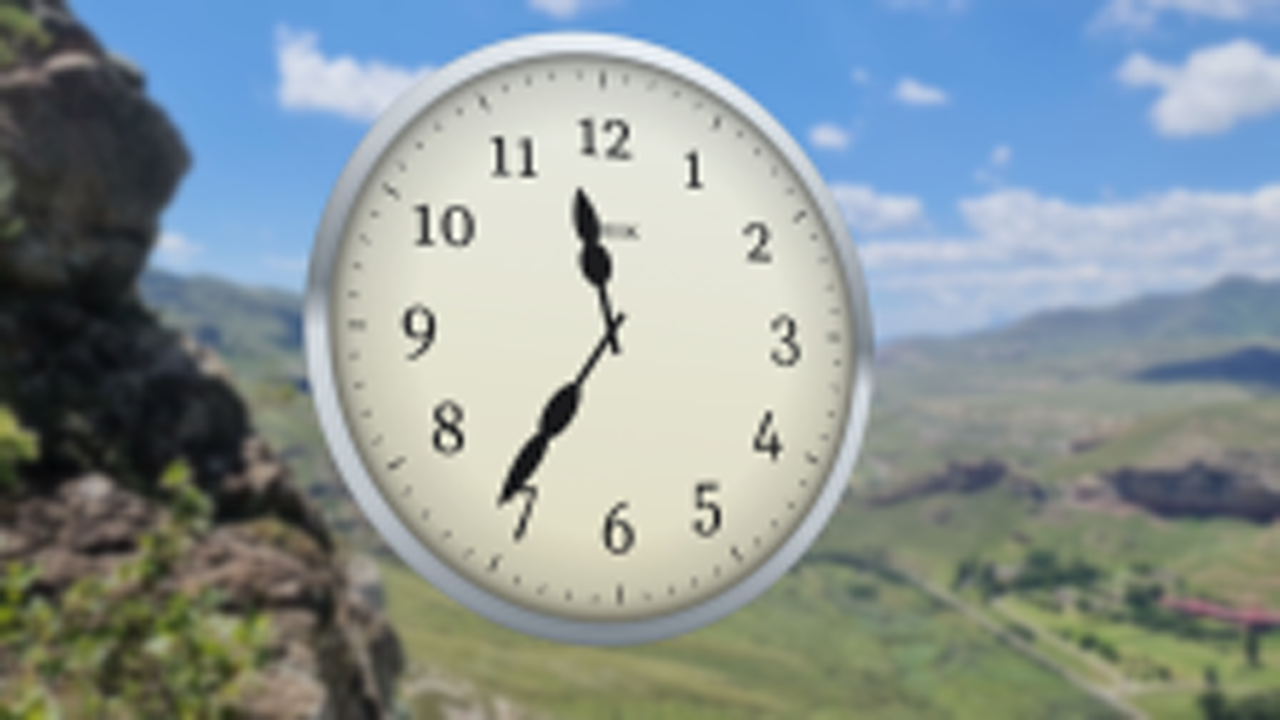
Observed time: 11h36
